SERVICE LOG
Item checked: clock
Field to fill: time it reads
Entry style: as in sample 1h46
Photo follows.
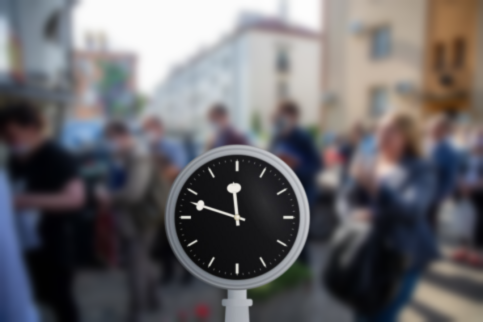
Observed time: 11h48
